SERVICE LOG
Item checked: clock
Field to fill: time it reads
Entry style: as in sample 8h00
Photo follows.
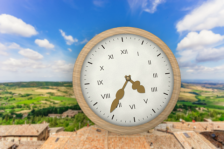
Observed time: 4h36
